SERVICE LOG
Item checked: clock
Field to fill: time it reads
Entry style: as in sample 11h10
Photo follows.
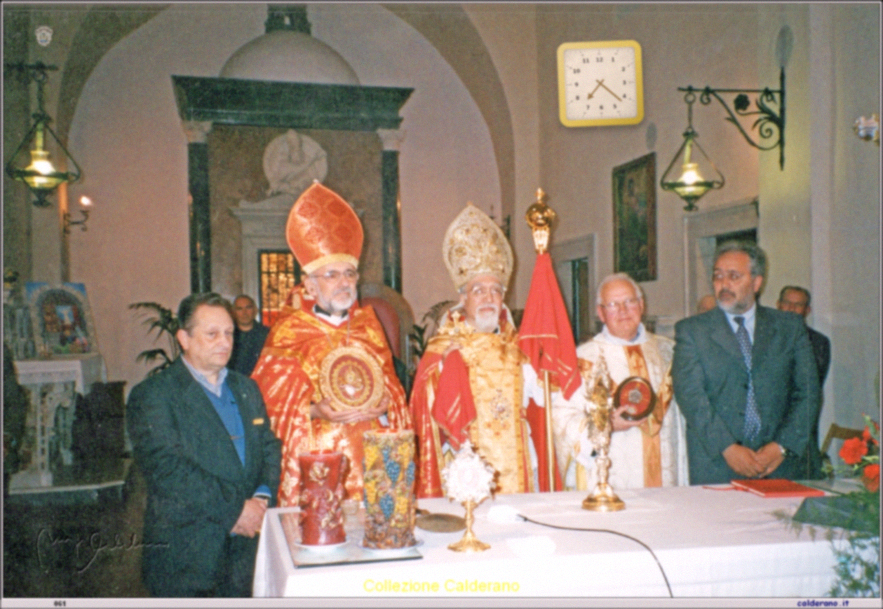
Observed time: 7h22
